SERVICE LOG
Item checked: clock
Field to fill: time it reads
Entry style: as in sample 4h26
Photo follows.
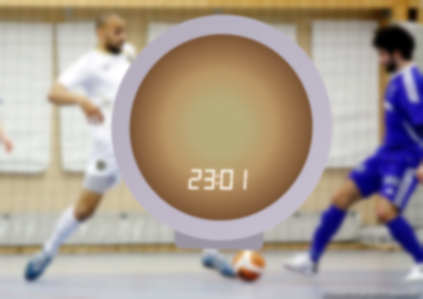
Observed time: 23h01
